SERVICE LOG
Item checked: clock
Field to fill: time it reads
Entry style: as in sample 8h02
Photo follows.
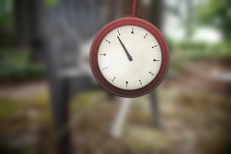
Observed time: 10h54
